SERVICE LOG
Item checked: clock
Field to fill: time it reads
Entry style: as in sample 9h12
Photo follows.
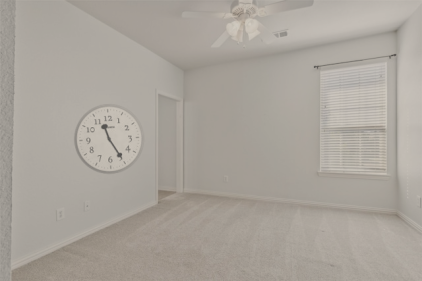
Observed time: 11h25
